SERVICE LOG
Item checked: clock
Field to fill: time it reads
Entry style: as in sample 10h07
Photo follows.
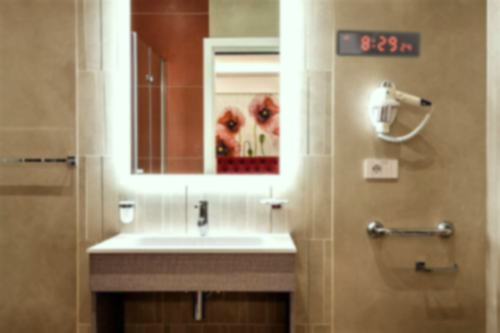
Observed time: 8h29
